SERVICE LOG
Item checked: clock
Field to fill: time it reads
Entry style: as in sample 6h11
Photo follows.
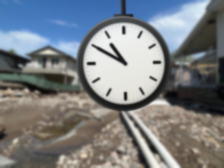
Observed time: 10h50
